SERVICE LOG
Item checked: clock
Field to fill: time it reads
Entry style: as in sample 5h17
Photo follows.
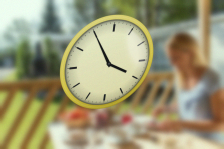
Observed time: 3h55
